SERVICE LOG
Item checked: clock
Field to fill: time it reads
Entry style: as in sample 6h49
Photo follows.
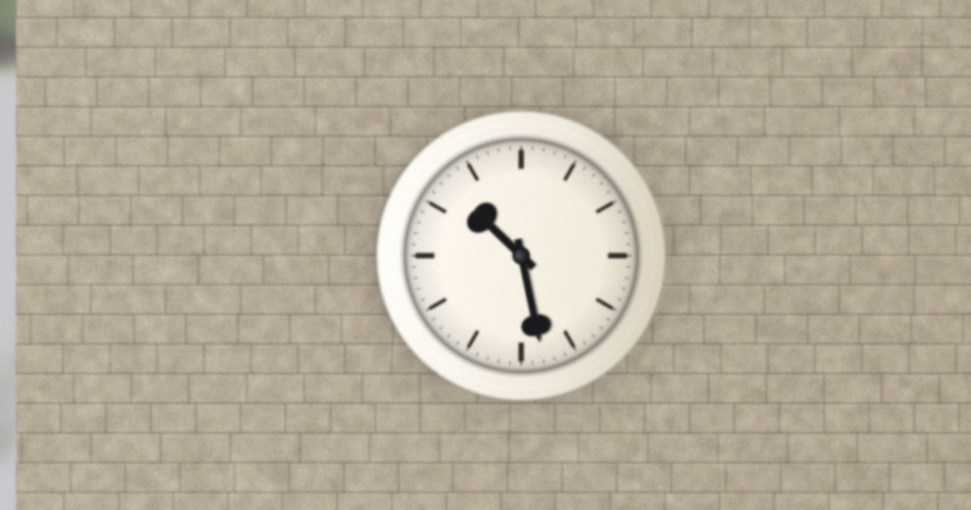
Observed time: 10h28
